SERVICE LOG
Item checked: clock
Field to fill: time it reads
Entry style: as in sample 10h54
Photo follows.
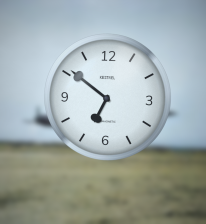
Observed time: 6h51
